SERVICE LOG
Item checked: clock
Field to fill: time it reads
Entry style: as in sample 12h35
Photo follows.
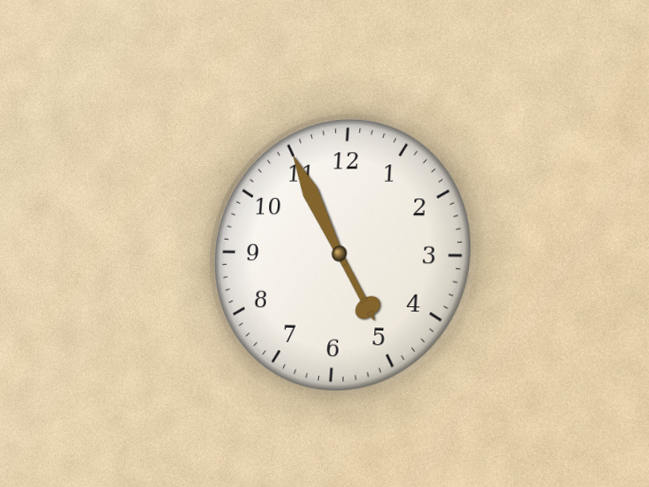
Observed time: 4h55
